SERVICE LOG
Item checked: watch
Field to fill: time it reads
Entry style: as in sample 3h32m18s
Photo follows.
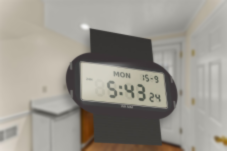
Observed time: 5h43m24s
